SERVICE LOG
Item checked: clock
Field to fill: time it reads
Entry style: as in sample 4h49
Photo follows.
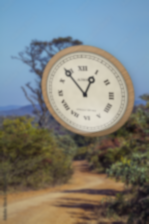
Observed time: 12h54
